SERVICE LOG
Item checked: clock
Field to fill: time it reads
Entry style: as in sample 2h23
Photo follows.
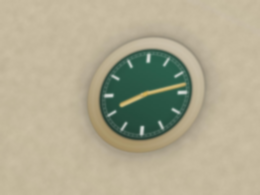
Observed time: 8h13
